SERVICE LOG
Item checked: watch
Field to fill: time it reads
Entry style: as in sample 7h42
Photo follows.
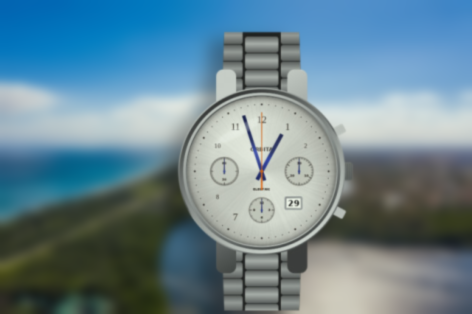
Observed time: 12h57
